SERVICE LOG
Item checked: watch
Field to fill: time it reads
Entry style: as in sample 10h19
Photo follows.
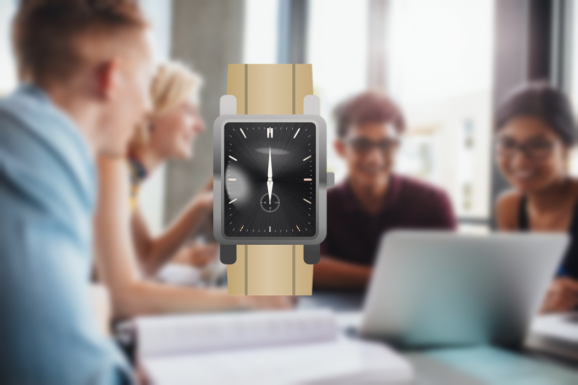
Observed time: 6h00
